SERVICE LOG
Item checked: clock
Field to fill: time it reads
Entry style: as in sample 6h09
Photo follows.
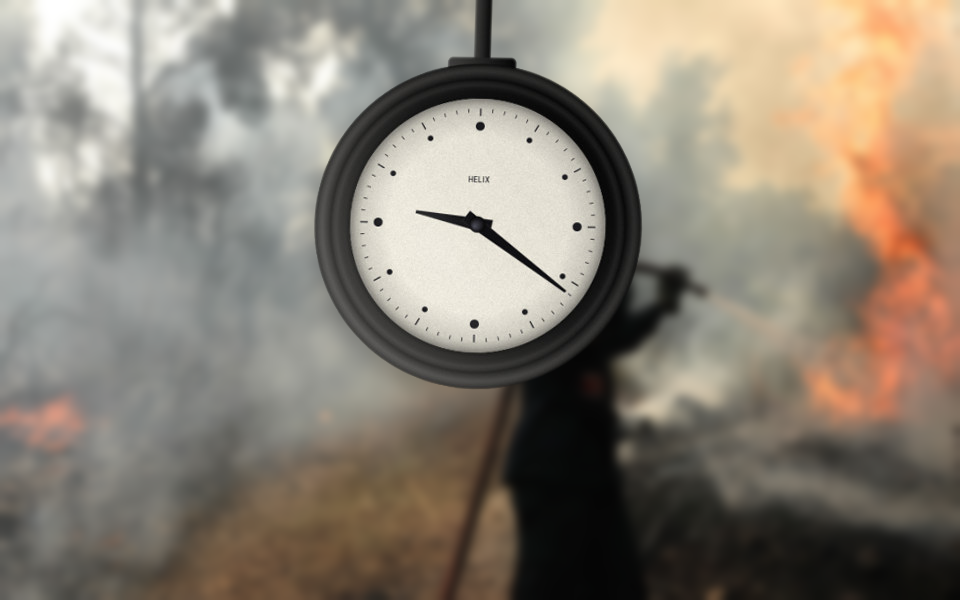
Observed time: 9h21
